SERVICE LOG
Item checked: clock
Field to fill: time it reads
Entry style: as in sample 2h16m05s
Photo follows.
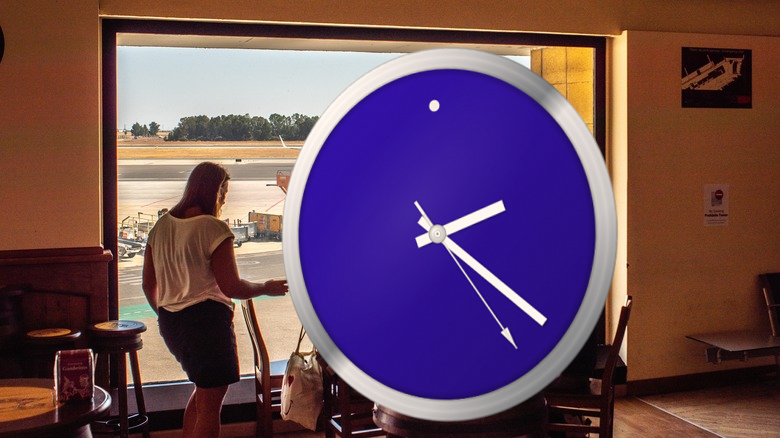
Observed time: 2h21m24s
